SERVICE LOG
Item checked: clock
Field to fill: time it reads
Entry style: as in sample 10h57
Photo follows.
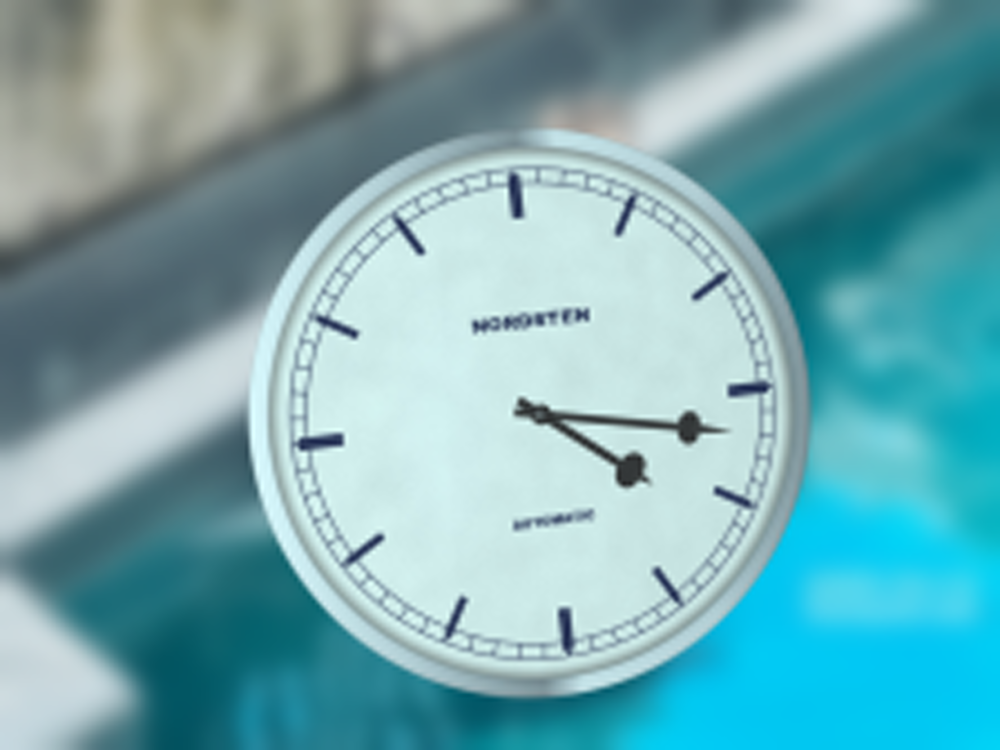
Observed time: 4h17
